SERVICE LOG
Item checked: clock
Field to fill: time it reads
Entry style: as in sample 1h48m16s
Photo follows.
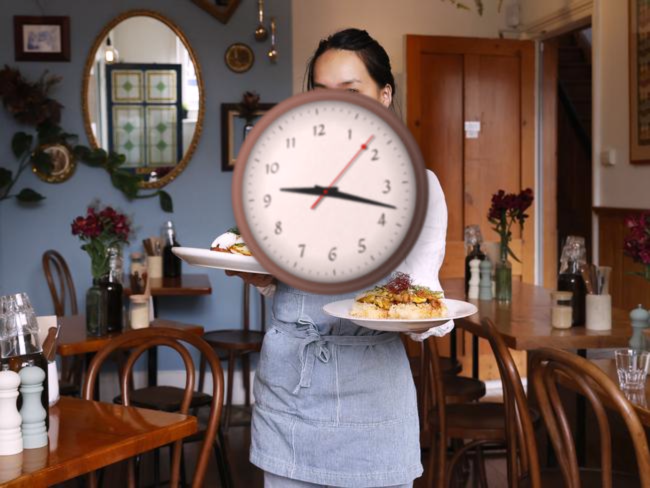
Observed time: 9h18m08s
